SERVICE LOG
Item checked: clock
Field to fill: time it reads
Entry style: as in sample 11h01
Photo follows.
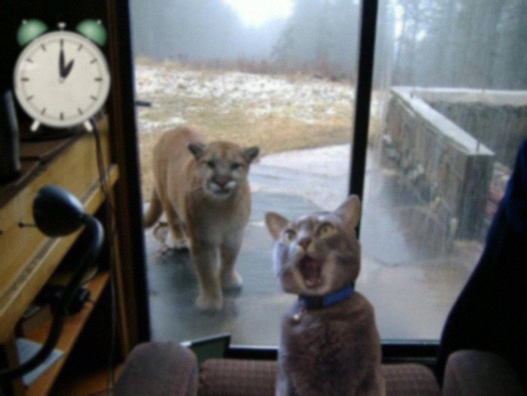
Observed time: 1h00
